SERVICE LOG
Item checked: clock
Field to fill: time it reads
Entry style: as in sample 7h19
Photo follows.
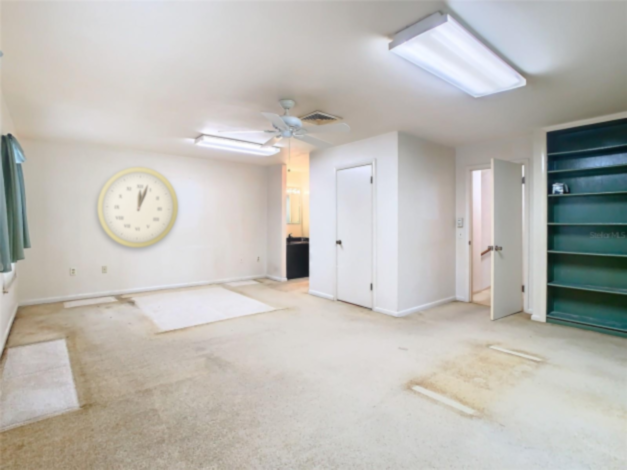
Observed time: 12h03
